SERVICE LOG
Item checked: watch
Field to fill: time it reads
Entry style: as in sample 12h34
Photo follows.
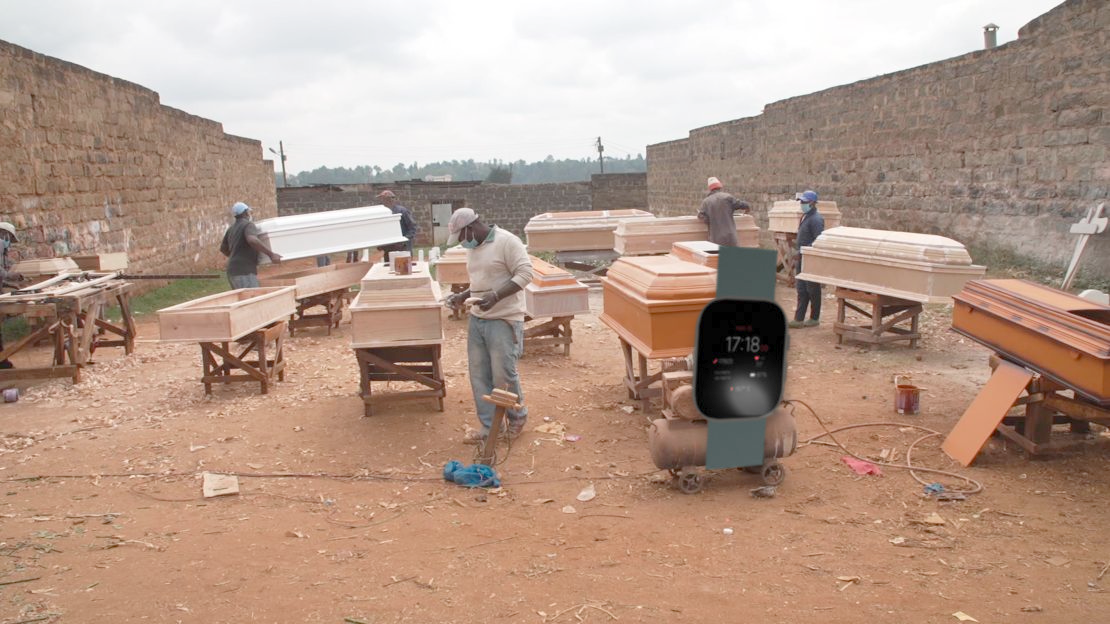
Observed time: 17h18
